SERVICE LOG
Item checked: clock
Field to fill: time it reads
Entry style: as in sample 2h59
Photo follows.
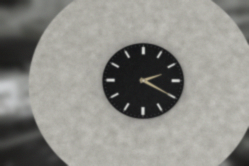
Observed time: 2h20
